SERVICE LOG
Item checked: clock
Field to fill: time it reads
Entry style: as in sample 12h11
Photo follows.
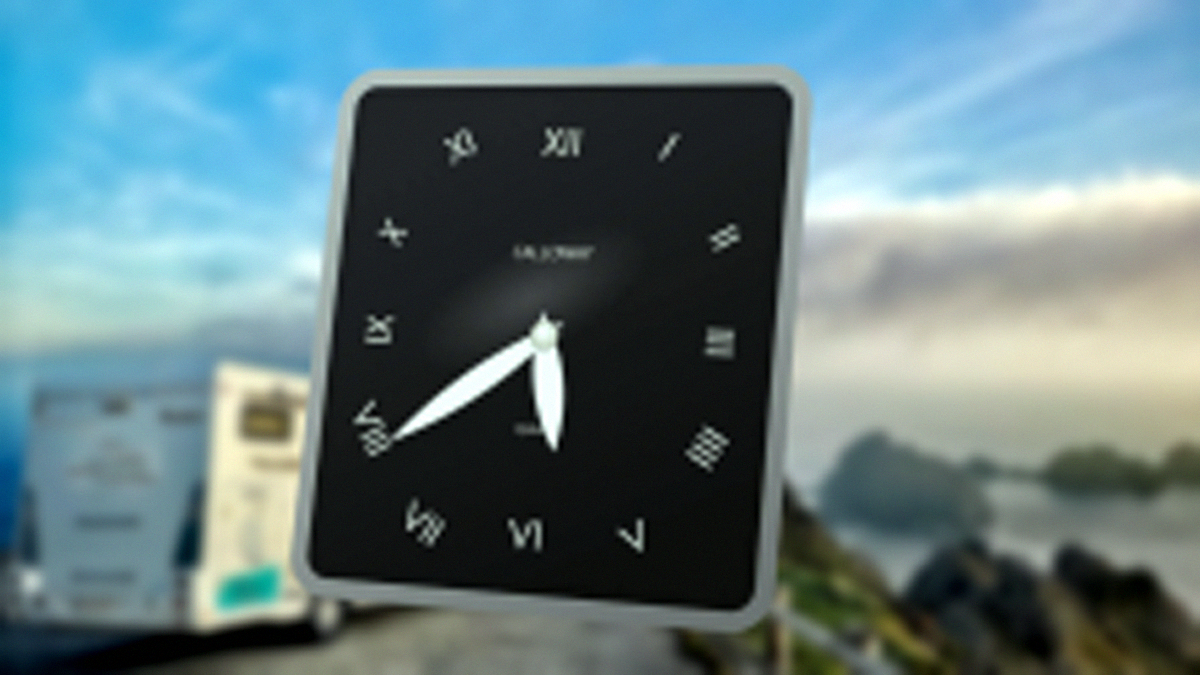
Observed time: 5h39
